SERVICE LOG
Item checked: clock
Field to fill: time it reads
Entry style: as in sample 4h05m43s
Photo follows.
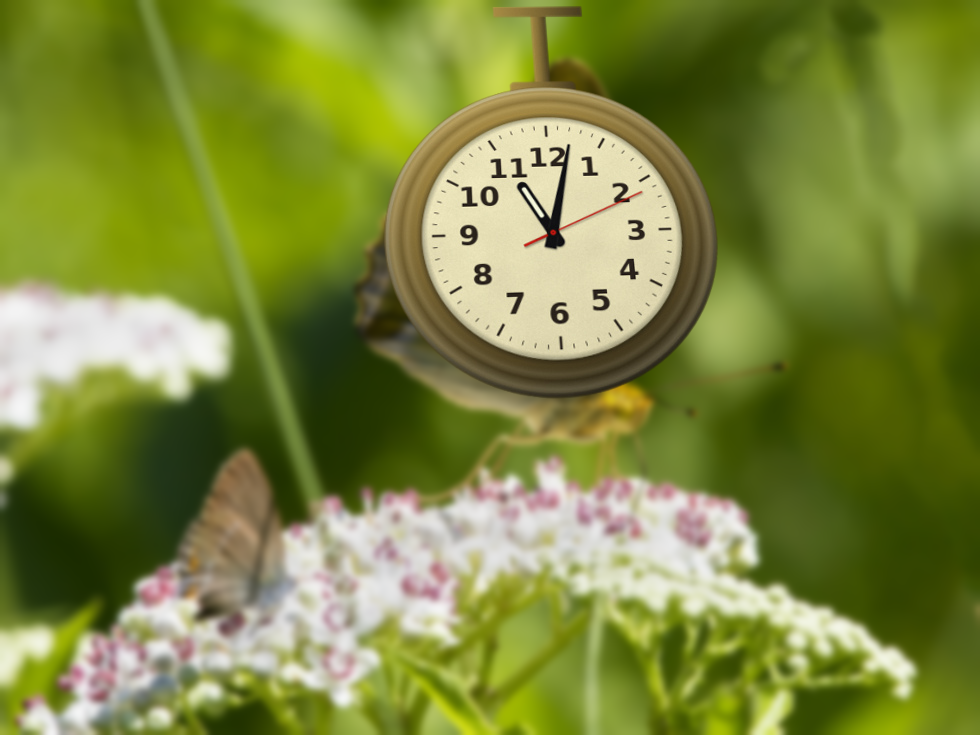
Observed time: 11h02m11s
